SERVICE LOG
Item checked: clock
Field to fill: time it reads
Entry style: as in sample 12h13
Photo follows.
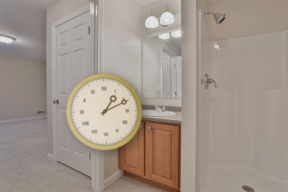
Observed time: 1h11
